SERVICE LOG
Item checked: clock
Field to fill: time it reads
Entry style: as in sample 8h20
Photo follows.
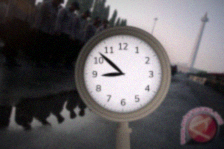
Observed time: 8h52
